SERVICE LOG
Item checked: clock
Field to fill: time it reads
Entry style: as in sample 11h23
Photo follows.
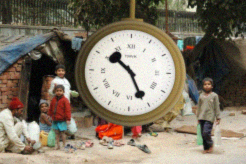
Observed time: 10h26
